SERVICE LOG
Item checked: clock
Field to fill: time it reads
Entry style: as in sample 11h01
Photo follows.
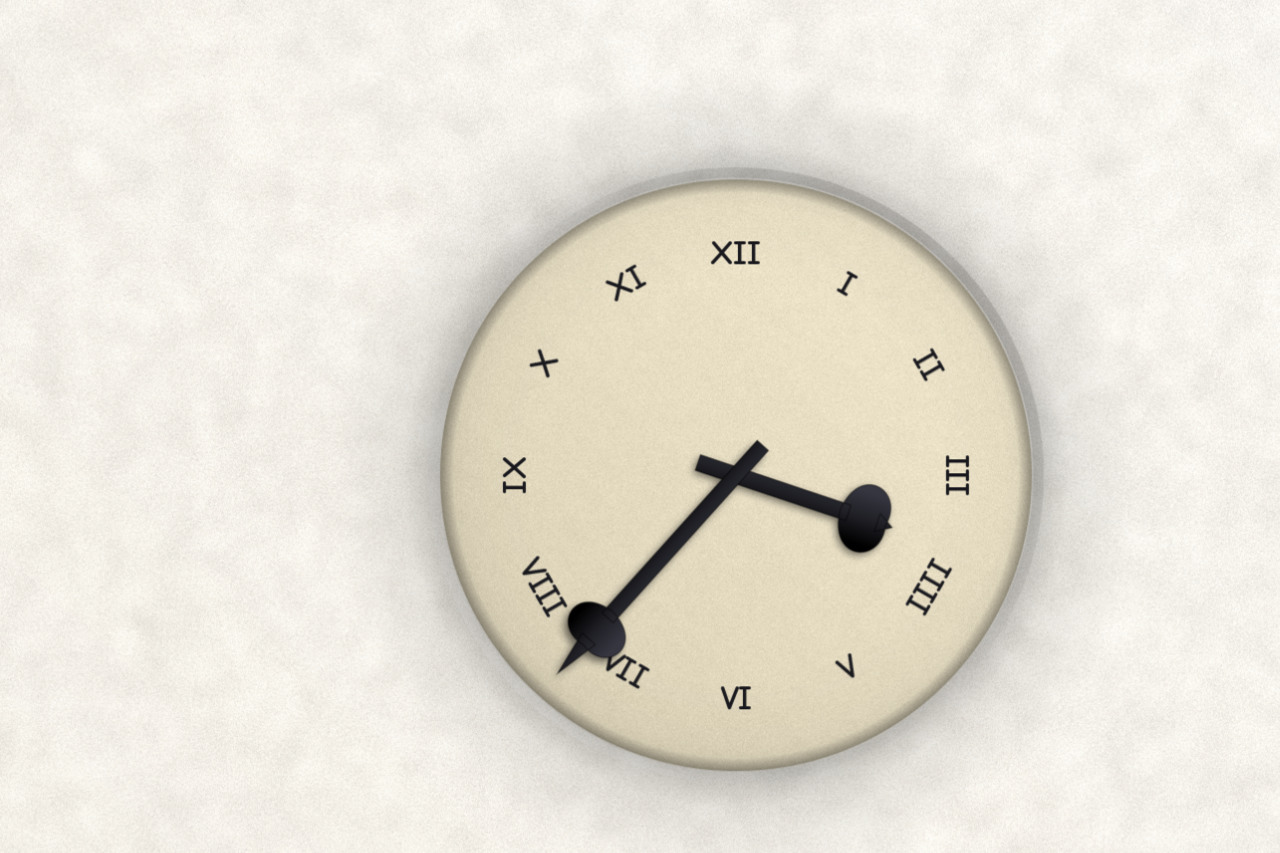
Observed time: 3h37
